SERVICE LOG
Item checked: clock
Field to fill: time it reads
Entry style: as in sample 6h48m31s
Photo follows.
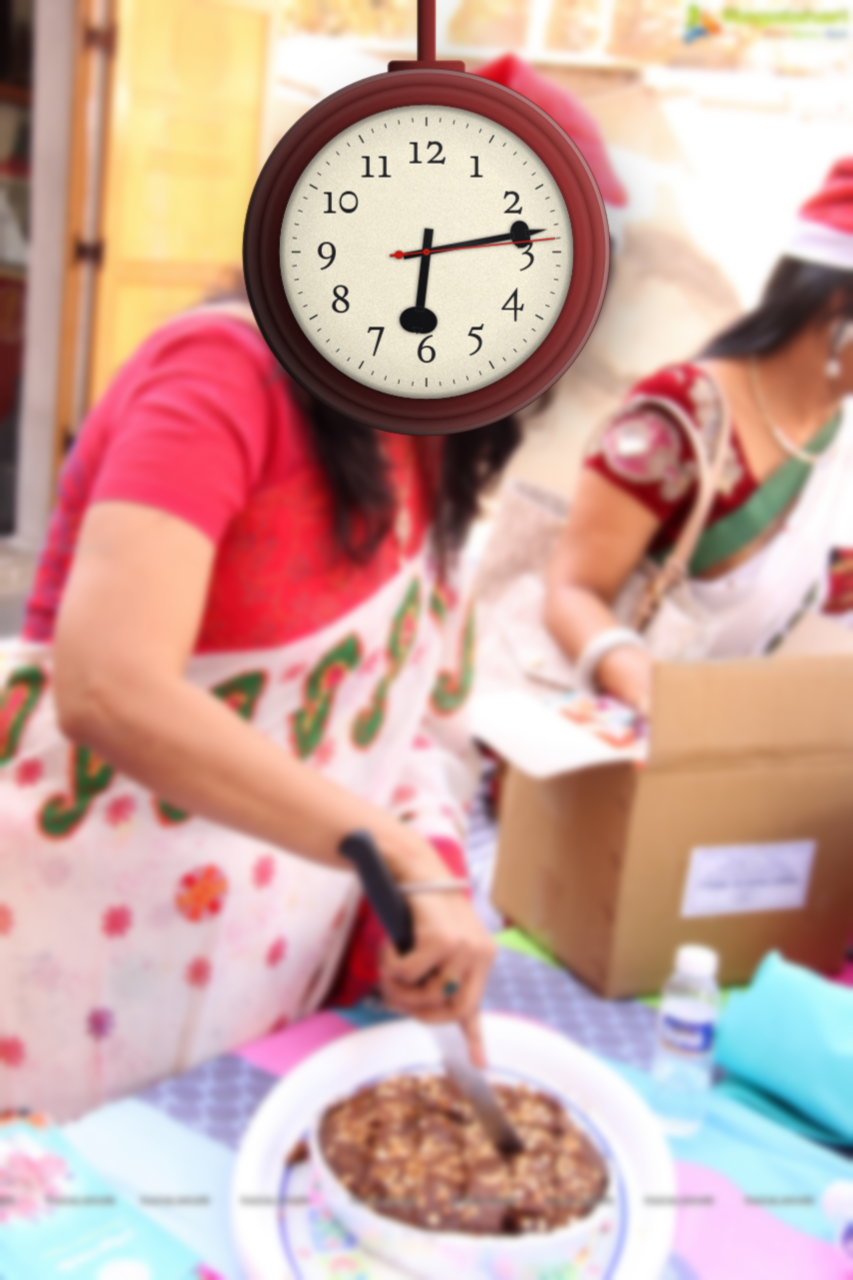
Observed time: 6h13m14s
